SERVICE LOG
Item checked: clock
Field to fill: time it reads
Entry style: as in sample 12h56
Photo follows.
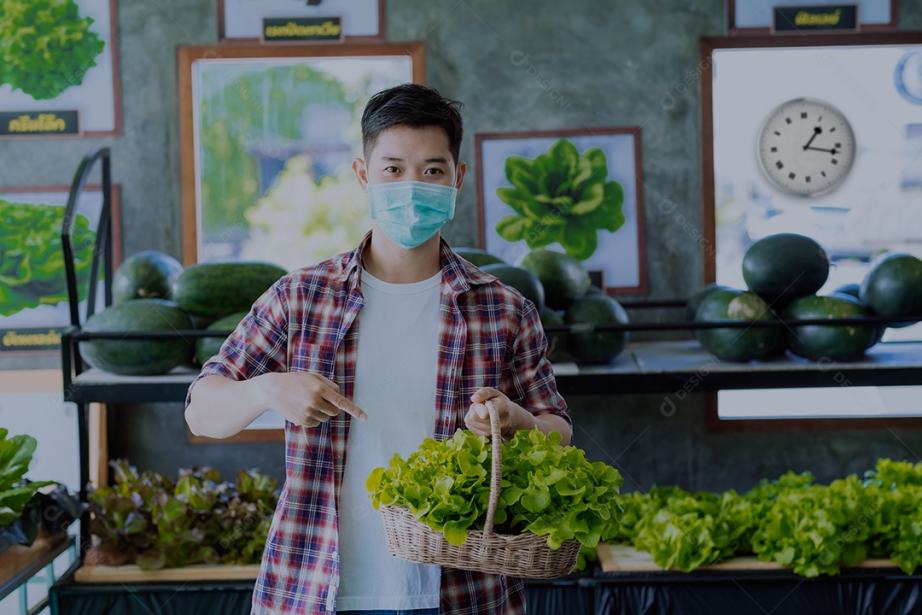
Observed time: 1h17
